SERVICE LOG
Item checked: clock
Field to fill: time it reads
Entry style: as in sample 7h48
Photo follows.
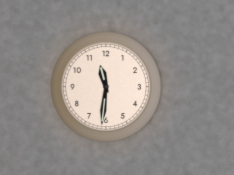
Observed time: 11h31
